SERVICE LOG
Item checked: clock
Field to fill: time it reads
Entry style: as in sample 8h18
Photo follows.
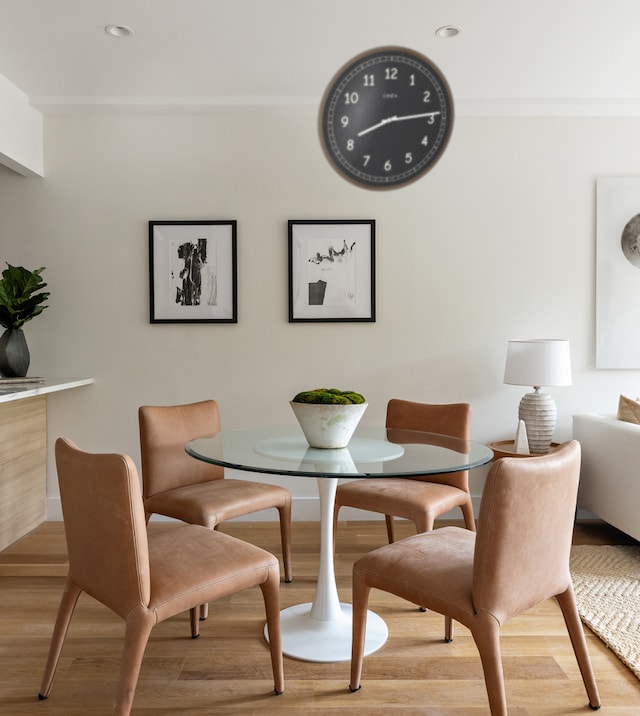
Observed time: 8h14
